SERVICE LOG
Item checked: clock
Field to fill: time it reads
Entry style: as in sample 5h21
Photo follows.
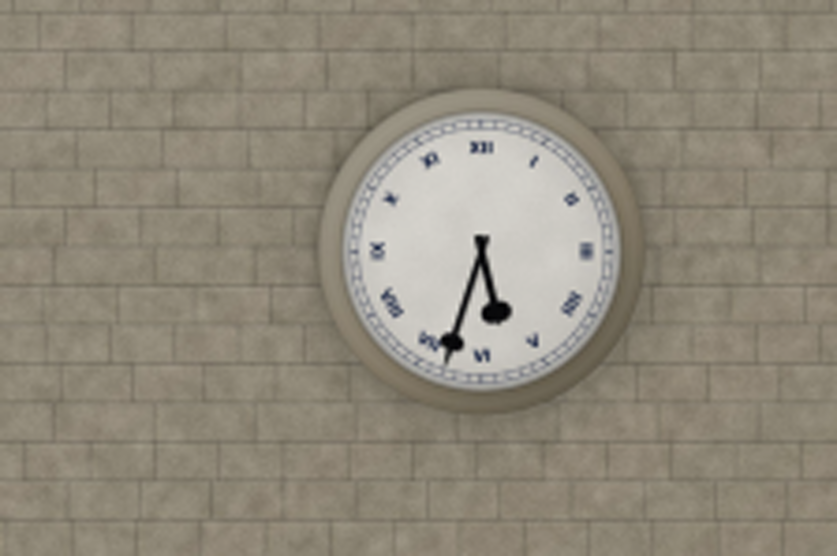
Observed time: 5h33
